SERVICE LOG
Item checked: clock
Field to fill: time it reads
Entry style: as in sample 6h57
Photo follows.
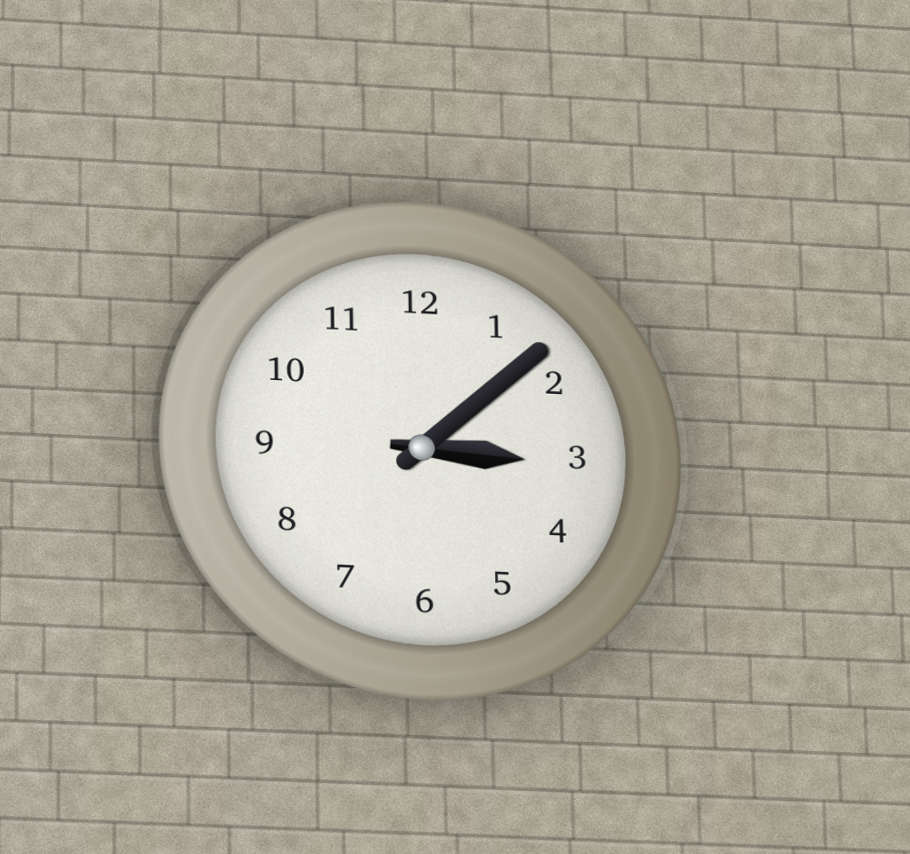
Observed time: 3h08
